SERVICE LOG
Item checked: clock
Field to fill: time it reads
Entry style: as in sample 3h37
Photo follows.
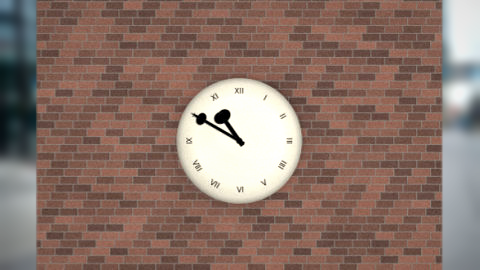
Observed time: 10h50
